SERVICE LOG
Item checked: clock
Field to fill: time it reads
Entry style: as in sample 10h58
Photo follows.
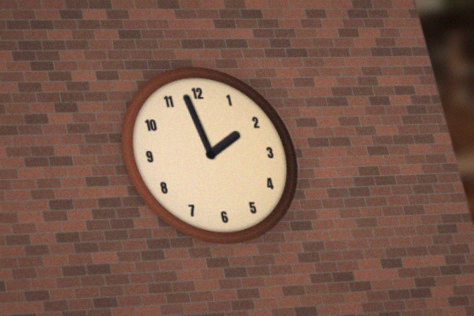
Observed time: 1h58
